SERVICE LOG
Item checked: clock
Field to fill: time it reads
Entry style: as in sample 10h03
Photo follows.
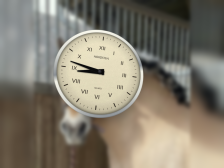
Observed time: 8h47
